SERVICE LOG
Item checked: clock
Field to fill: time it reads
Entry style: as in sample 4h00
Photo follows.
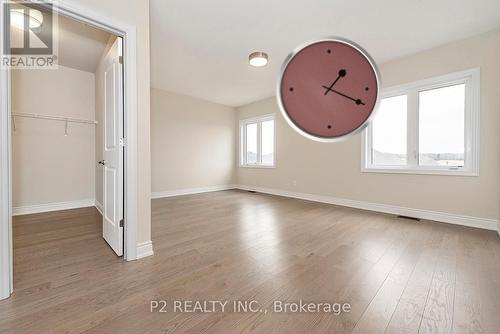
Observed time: 1h19
